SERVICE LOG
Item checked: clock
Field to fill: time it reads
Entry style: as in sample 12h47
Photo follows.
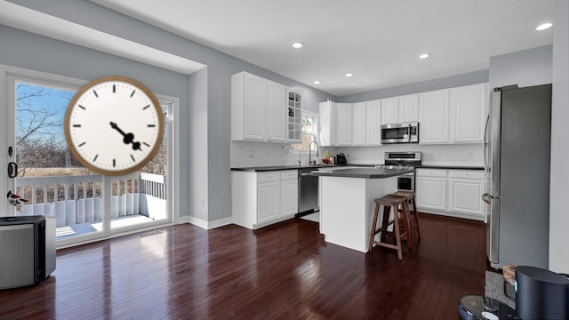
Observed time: 4h22
